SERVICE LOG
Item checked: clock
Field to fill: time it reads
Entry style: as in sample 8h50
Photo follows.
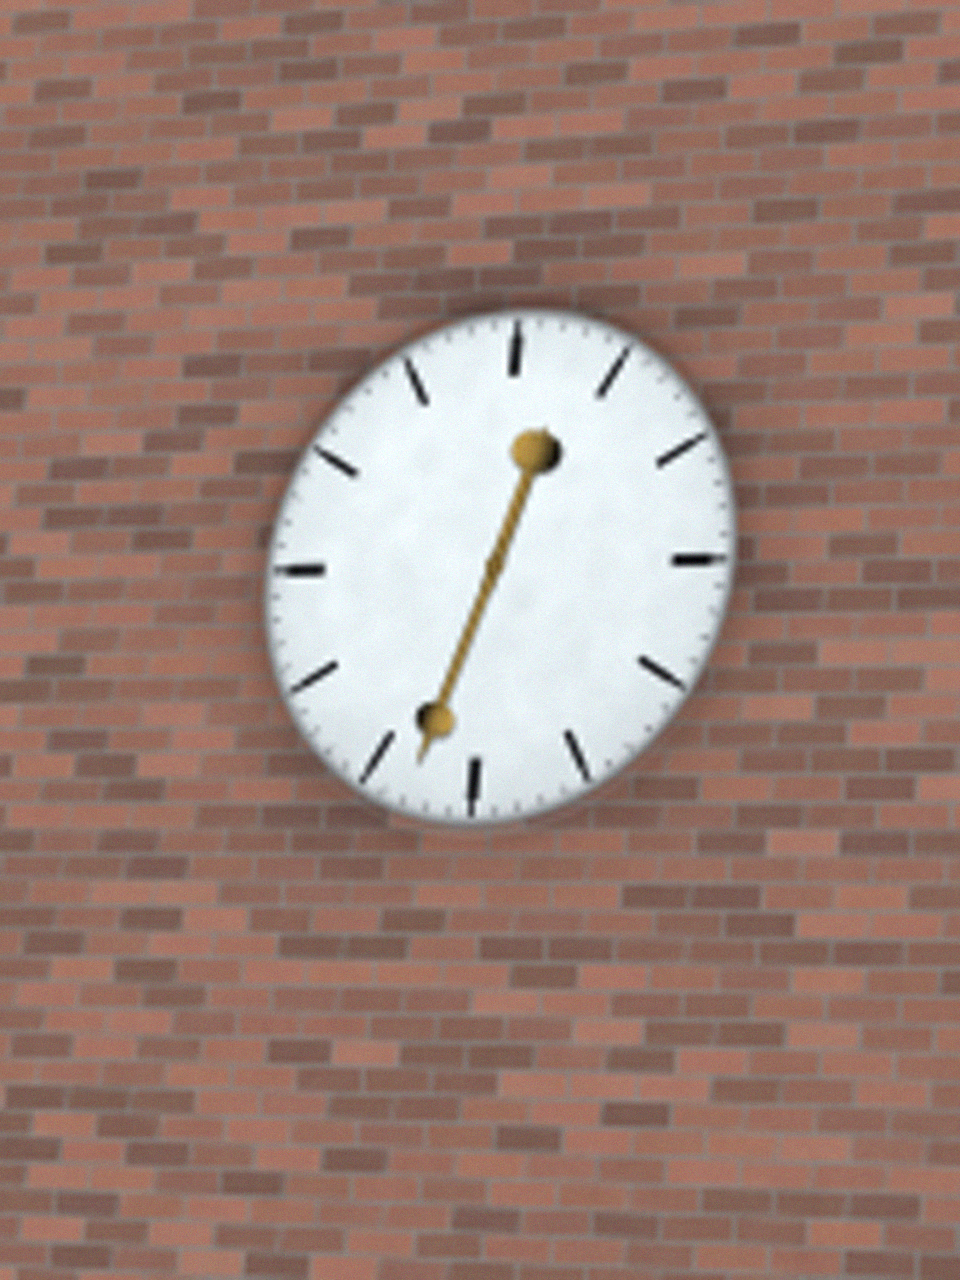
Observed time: 12h33
